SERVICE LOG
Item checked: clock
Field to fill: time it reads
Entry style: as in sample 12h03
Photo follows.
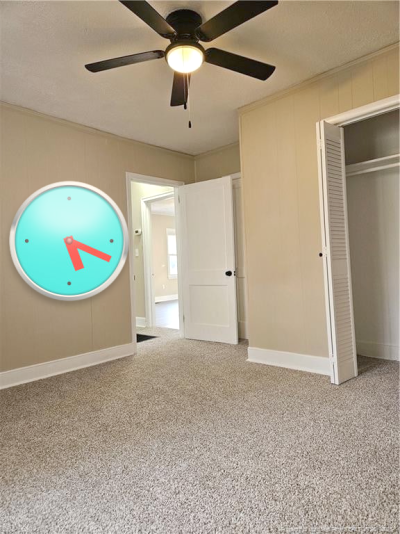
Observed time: 5h19
